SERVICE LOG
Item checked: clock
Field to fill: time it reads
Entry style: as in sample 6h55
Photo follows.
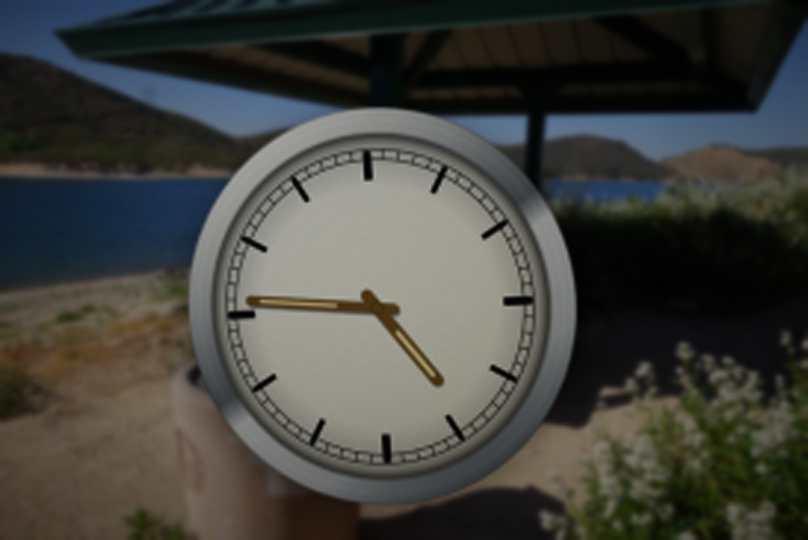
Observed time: 4h46
